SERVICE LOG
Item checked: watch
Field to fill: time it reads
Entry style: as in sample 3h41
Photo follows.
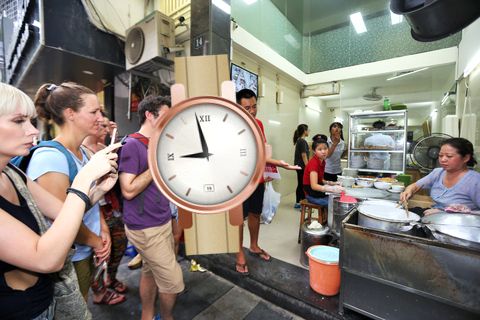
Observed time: 8h58
